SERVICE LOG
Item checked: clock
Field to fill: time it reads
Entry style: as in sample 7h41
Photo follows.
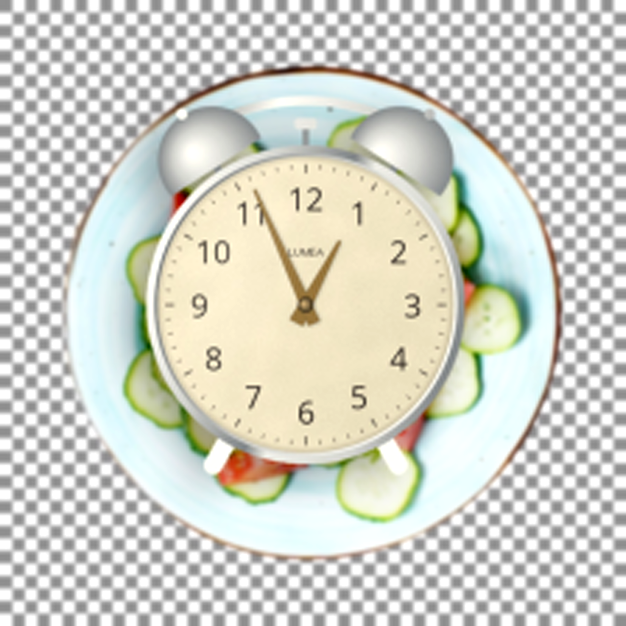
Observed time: 12h56
